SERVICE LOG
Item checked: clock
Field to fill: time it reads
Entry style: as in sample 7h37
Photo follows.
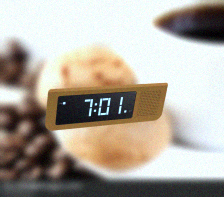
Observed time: 7h01
